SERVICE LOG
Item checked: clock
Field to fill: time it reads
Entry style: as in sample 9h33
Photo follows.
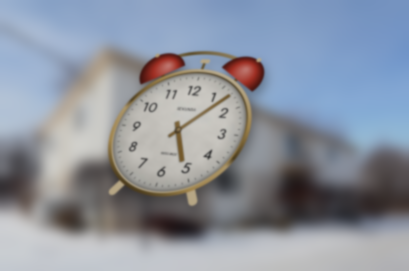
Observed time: 5h07
